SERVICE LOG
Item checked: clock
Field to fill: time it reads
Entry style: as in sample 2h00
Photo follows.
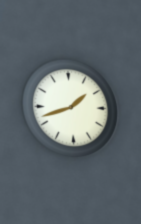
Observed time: 1h42
